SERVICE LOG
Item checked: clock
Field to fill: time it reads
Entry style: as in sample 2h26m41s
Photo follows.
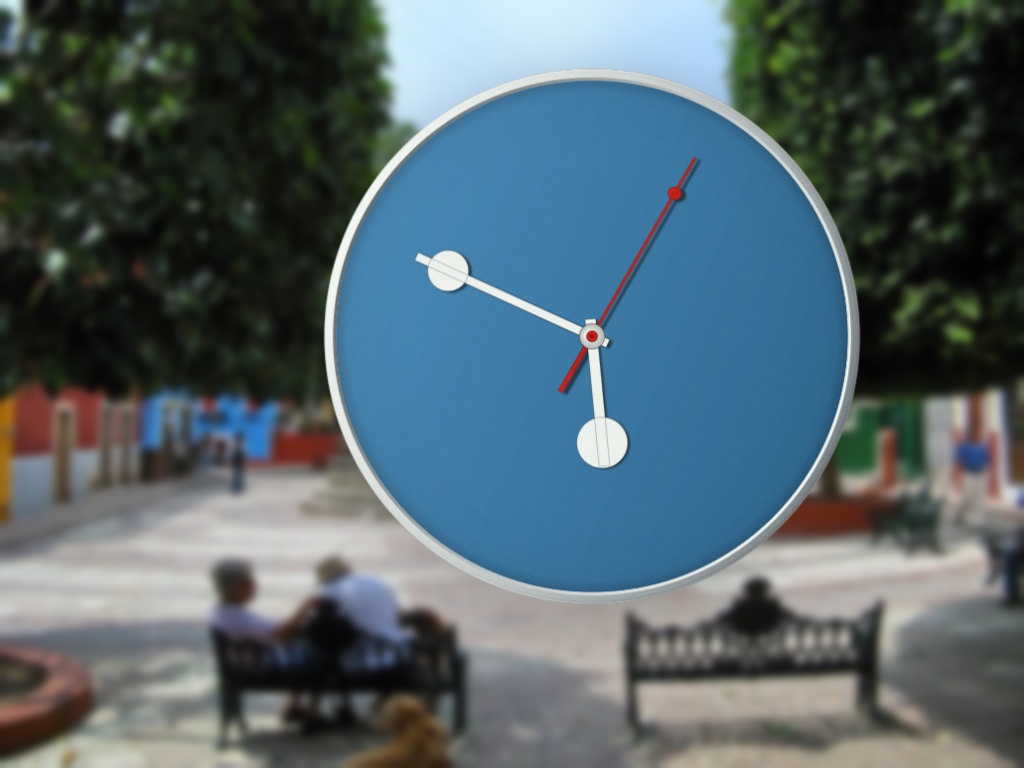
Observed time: 5h49m05s
